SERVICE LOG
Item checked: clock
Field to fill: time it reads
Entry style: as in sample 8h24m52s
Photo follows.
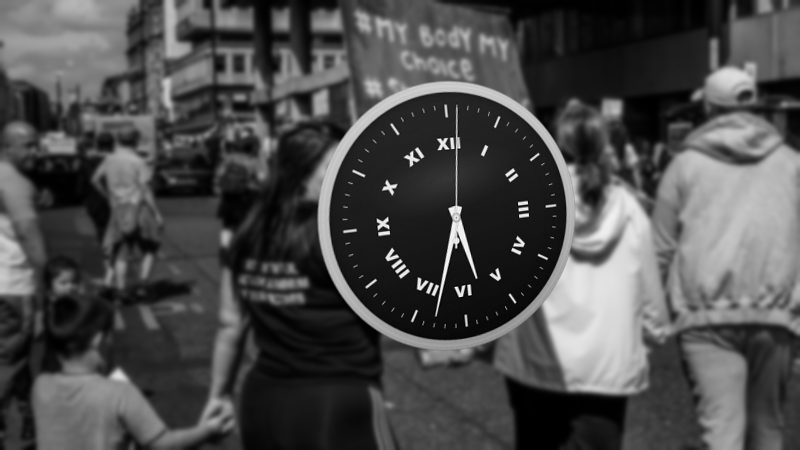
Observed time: 5h33m01s
